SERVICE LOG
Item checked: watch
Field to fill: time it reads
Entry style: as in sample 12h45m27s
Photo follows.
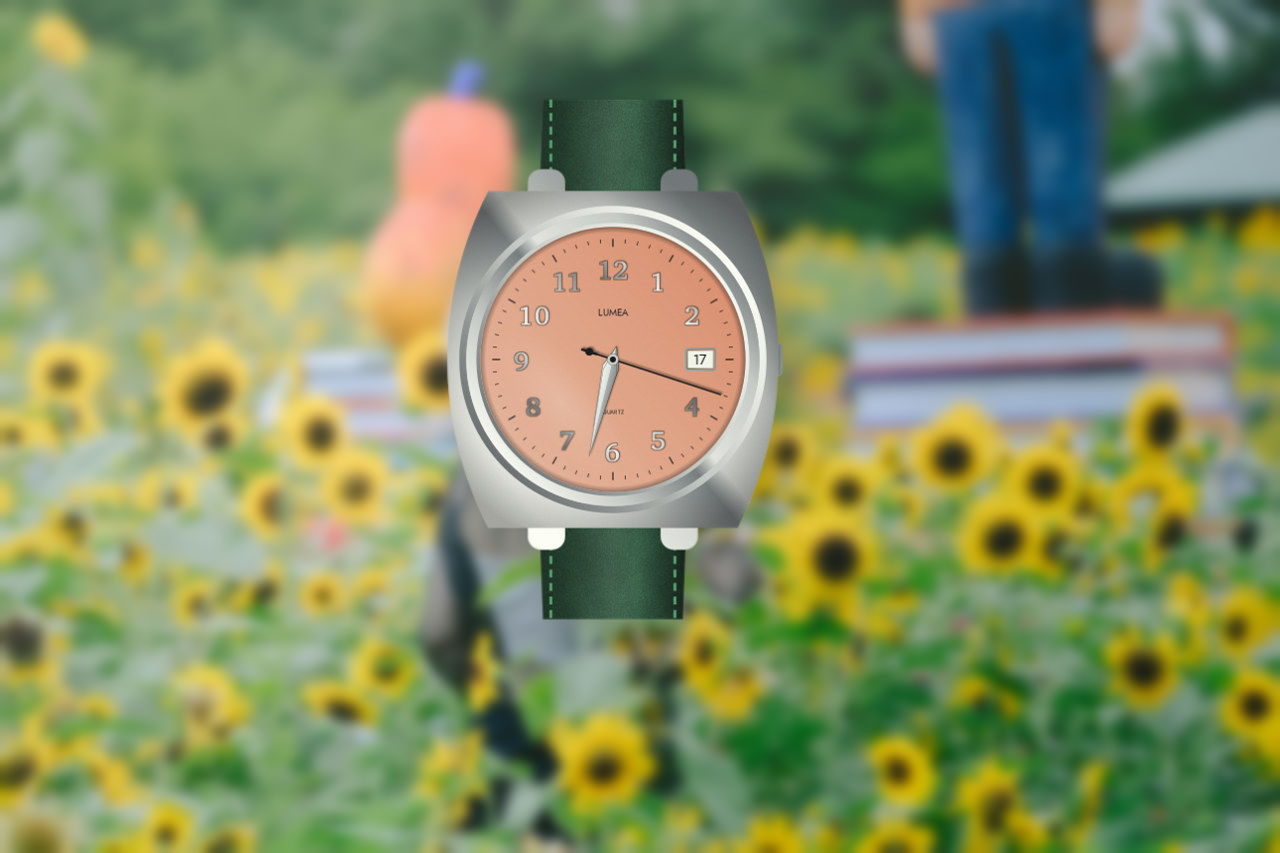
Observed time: 6h32m18s
